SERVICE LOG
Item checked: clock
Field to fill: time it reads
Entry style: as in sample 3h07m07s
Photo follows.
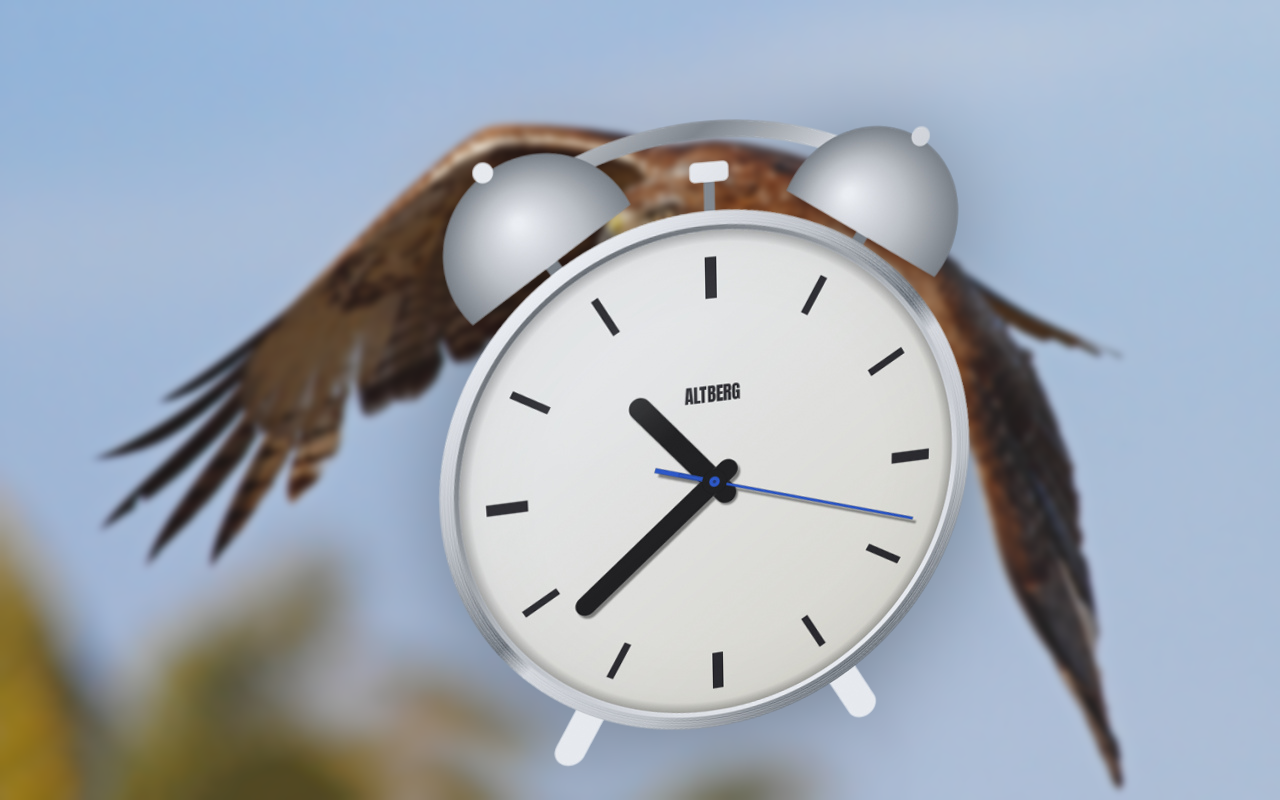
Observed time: 10h38m18s
